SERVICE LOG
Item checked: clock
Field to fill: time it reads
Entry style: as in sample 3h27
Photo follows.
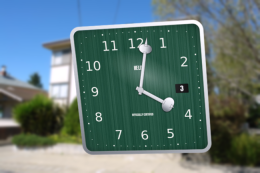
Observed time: 4h02
